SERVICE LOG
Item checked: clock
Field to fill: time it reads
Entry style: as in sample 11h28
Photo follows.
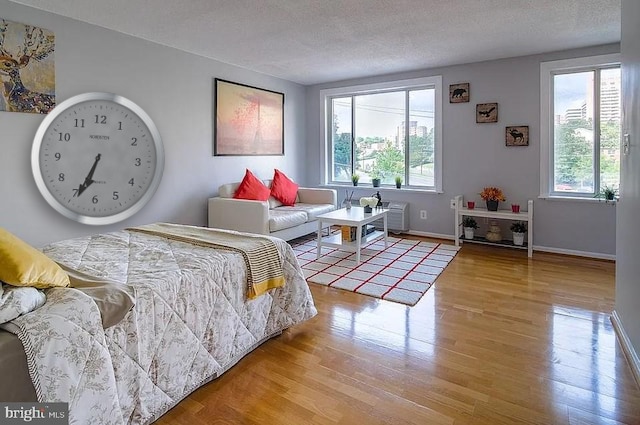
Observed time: 6h34
